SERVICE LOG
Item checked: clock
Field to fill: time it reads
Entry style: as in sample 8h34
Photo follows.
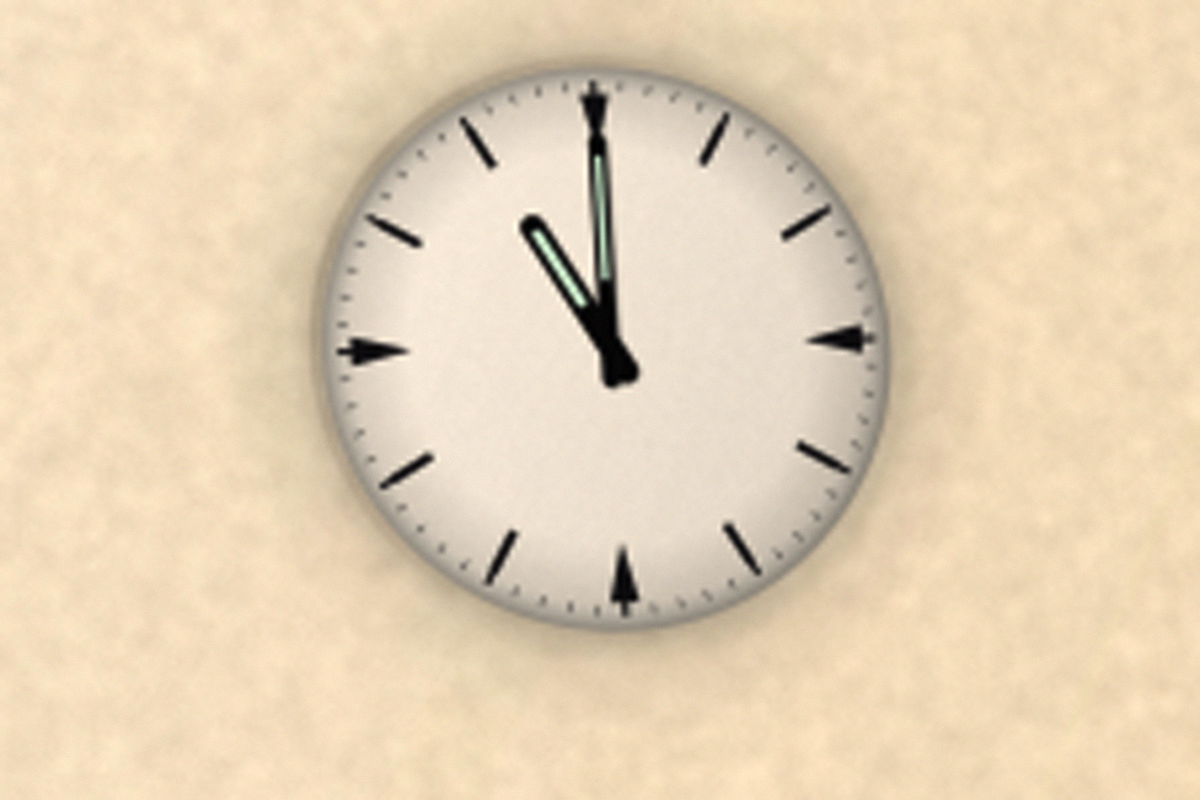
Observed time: 11h00
